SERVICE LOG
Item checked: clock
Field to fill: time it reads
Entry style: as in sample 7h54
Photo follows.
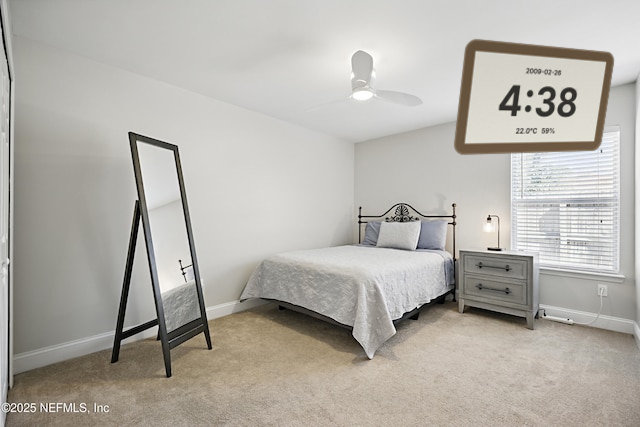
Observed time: 4h38
